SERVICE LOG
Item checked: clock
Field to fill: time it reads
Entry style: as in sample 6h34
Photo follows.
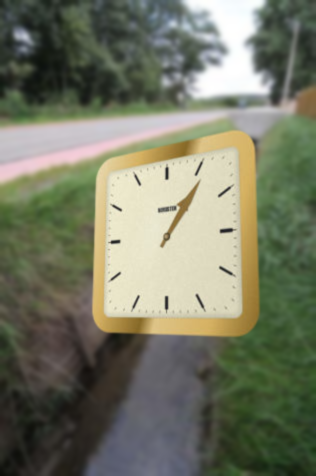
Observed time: 1h06
